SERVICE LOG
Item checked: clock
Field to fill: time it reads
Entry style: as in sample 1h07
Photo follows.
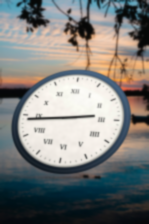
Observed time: 2h44
